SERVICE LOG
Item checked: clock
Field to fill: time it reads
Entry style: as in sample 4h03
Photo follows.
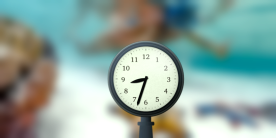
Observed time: 8h33
